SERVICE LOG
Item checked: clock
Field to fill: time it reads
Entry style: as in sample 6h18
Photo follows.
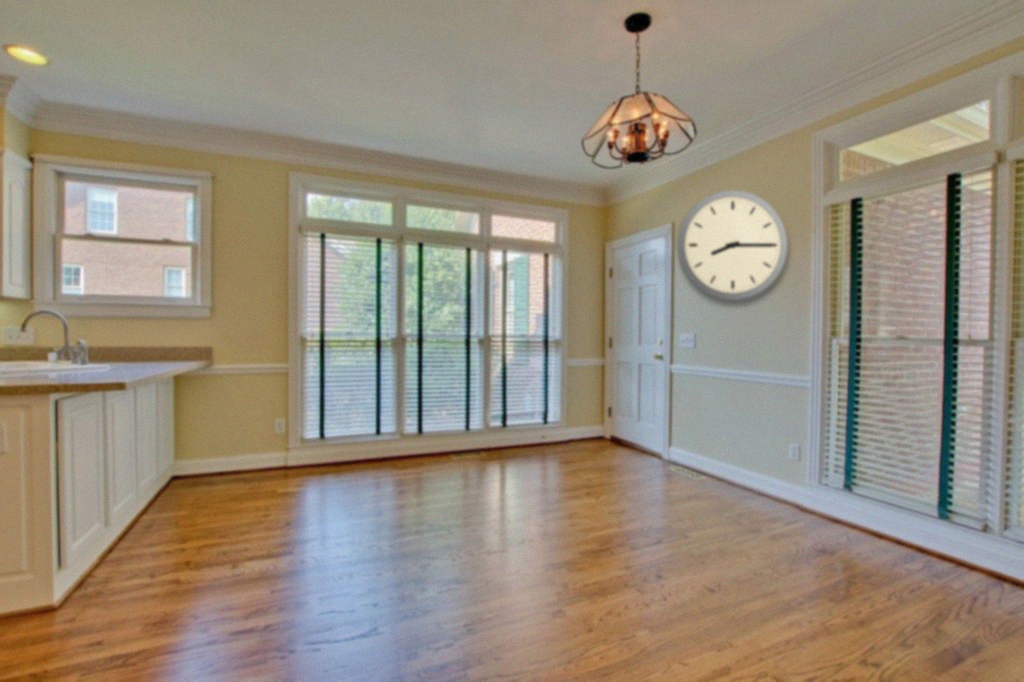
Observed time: 8h15
